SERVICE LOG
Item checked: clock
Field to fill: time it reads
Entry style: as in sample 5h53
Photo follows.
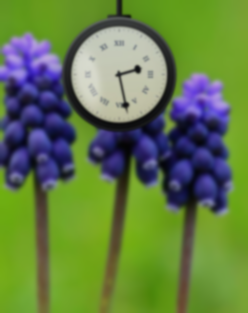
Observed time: 2h28
